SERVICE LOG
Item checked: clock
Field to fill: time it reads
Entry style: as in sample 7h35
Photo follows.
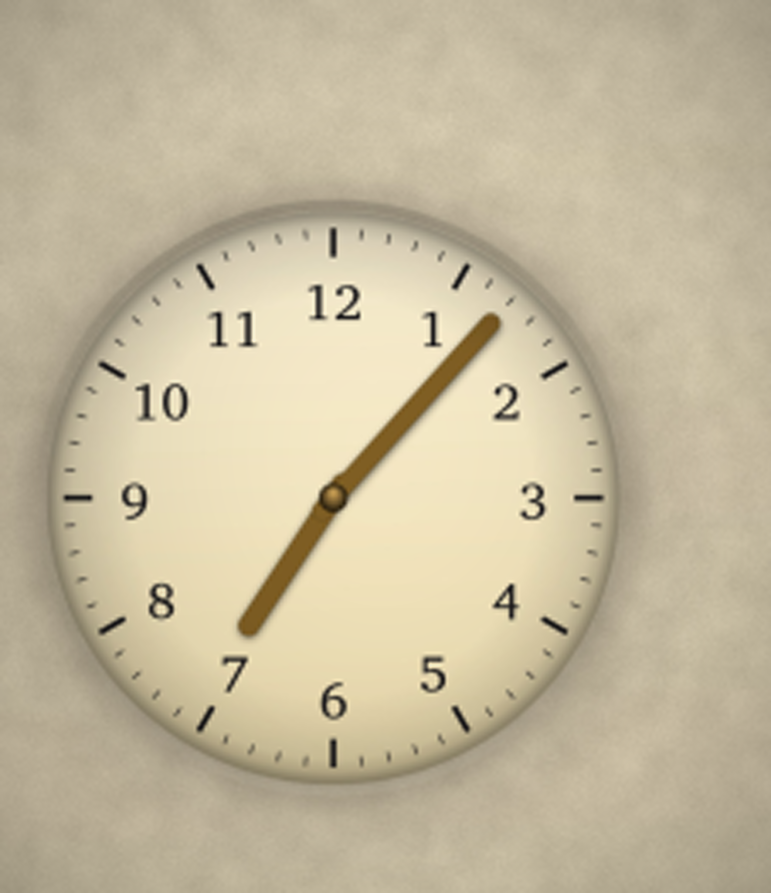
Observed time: 7h07
